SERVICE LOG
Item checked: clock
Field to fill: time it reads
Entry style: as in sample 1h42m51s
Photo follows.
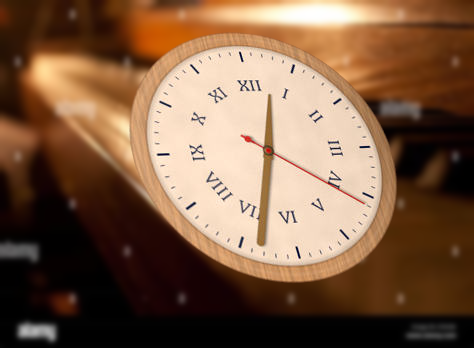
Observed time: 12h33m21s
